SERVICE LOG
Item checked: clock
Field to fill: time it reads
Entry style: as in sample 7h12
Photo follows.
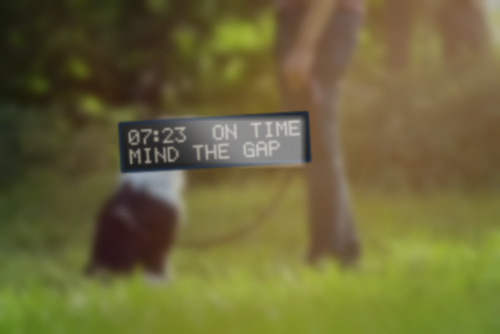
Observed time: 7h23
